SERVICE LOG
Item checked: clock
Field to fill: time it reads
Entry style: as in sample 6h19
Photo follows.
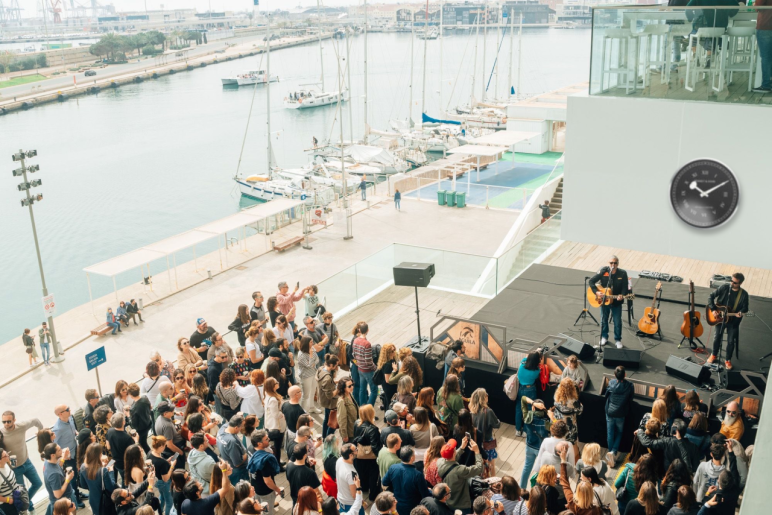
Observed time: 10h10
